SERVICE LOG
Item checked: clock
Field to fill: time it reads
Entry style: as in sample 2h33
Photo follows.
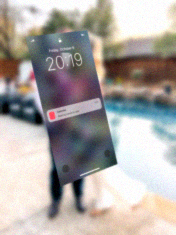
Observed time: 20h19
